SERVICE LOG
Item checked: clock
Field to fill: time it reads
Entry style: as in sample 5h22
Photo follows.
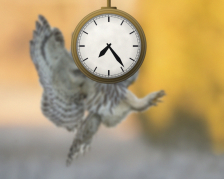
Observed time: 7h24
